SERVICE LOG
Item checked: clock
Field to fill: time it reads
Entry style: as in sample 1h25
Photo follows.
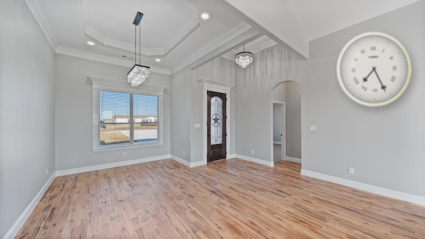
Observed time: 7h26
